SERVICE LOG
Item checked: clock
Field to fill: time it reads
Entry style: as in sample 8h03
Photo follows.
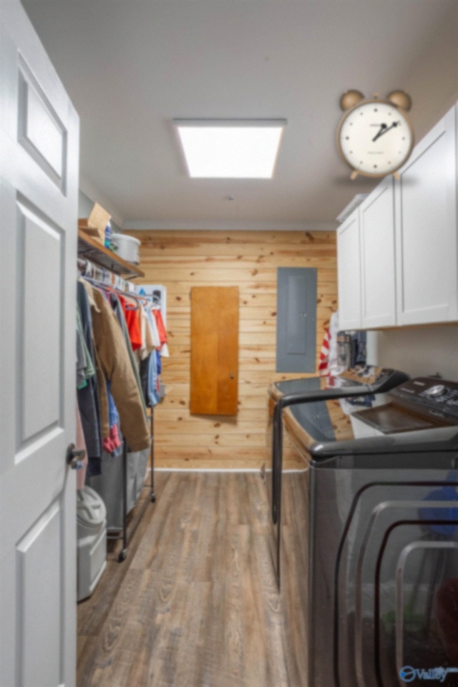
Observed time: 1h09
